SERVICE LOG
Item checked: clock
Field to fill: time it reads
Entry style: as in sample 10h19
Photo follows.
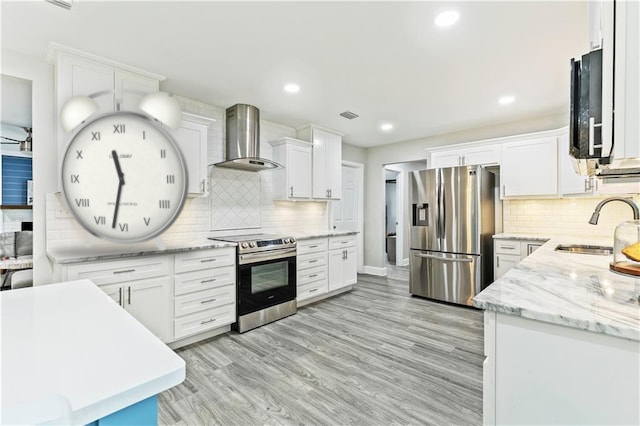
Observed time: 11h32
